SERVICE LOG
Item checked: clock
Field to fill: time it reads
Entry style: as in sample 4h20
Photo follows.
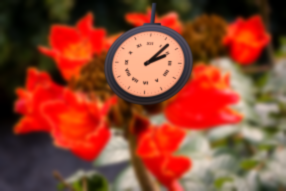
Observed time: 2h07
